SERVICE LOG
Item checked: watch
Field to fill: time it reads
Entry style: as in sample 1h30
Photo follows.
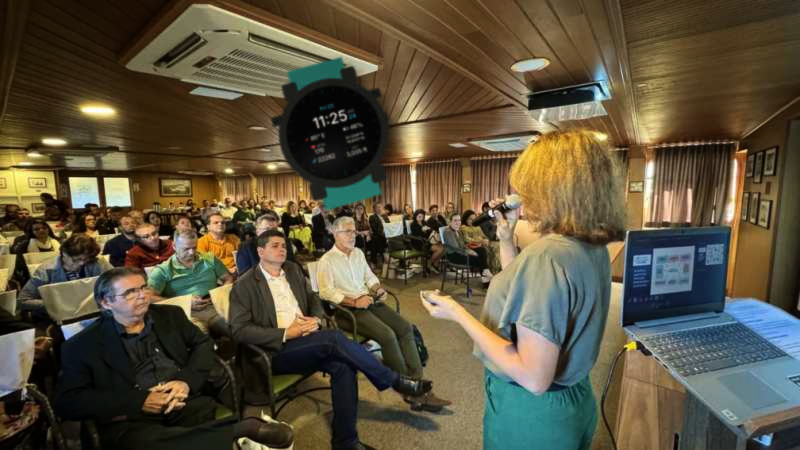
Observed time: 11h25
